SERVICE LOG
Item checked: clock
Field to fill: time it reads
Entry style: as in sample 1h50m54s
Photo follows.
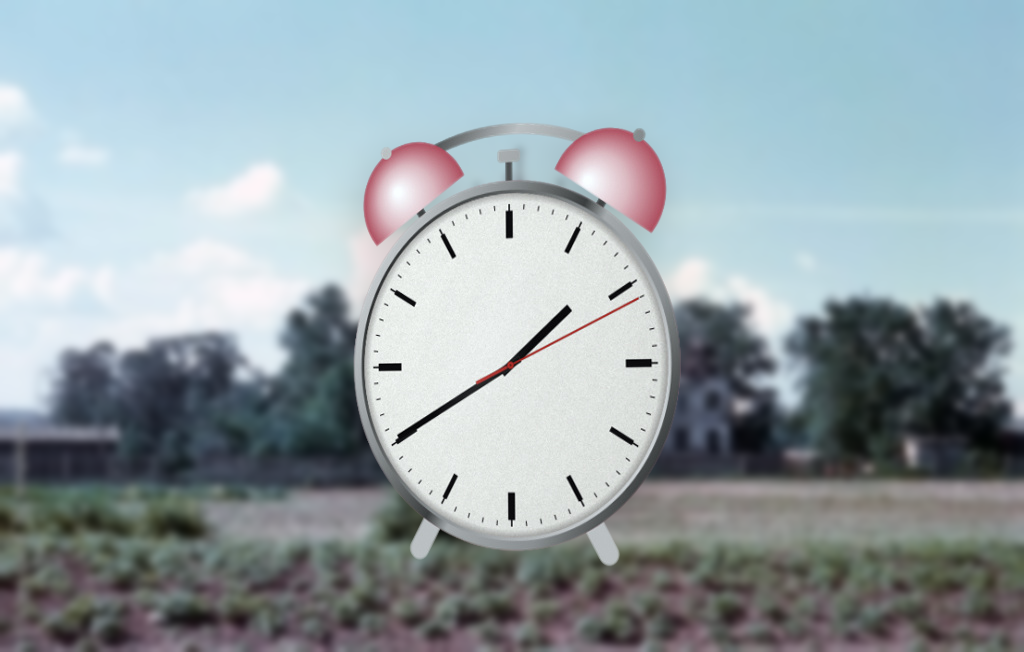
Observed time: 1h40m11s
